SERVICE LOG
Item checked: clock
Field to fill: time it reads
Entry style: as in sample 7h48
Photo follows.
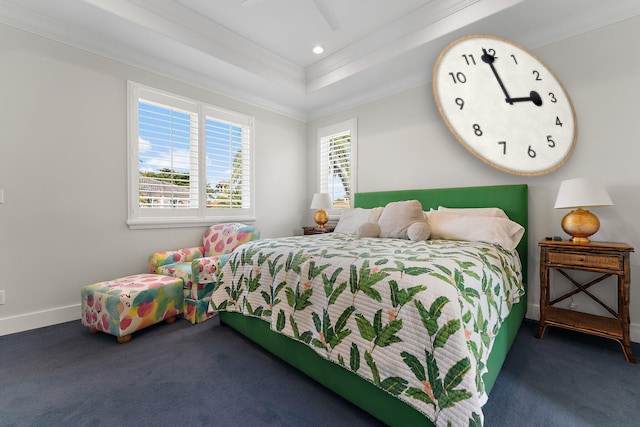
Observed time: 2h59
